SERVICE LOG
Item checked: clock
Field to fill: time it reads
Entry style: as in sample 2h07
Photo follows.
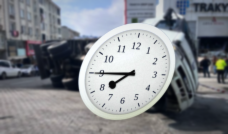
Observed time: 7h45
